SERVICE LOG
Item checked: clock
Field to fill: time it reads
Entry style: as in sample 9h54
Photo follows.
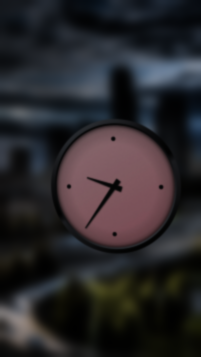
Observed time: 9h36
